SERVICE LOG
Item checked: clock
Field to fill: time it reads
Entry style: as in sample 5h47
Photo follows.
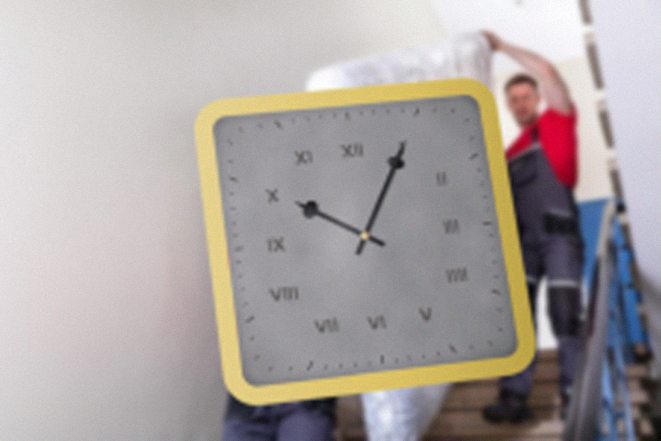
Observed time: 10h05
